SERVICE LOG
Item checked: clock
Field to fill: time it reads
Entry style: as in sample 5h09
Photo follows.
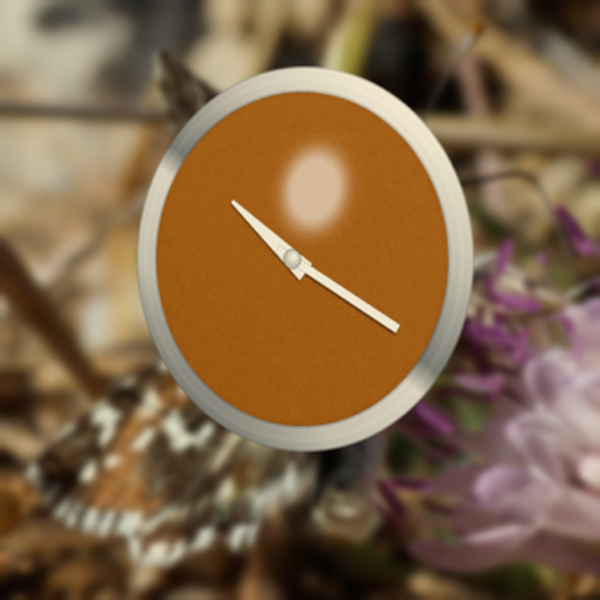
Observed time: 10h20
